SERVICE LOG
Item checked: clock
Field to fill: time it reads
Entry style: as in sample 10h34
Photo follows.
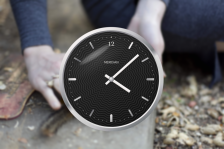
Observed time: 4h08
